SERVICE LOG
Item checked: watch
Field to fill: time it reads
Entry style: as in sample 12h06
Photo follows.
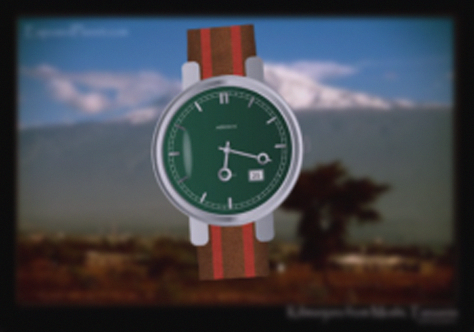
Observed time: 6h18
